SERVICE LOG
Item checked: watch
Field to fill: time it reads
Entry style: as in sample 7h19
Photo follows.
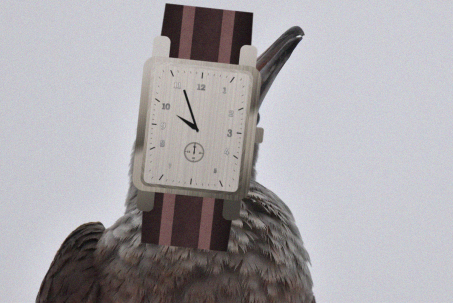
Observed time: 9h56
